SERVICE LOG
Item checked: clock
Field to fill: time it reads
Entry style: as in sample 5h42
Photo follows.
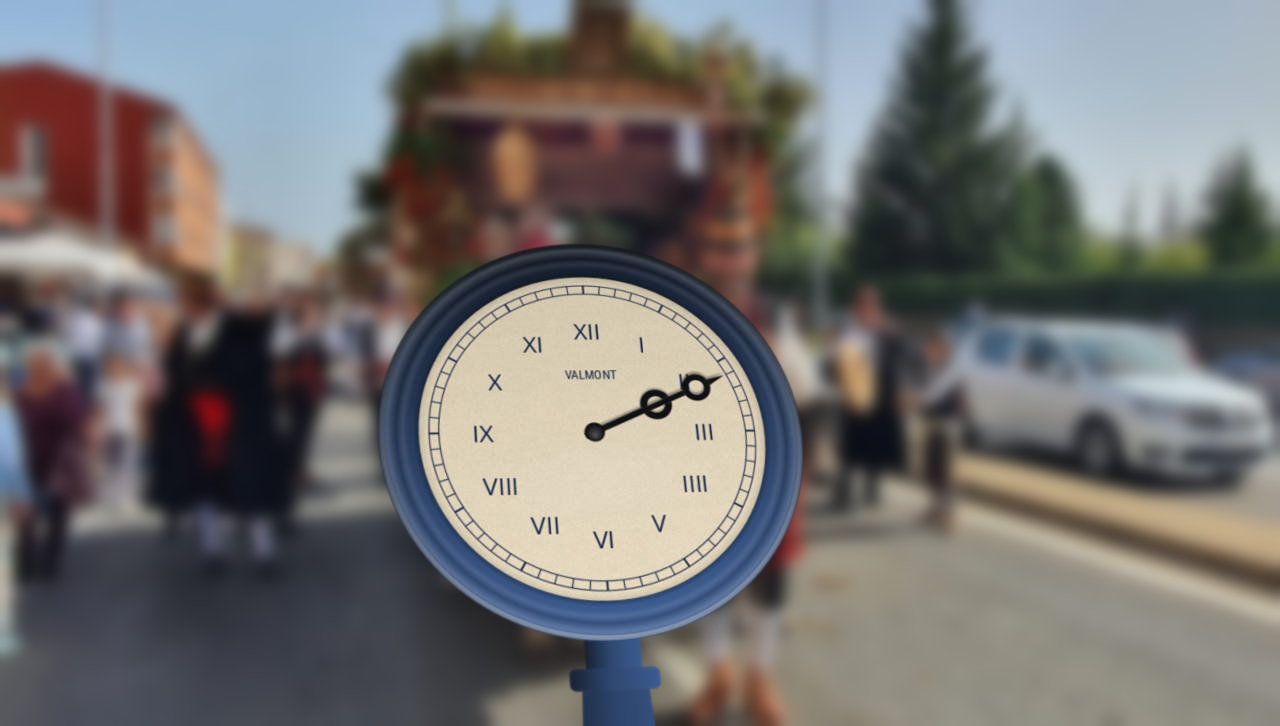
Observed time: 2h11
